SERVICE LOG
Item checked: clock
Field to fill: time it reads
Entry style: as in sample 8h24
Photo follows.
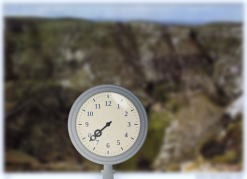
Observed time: 7h38
